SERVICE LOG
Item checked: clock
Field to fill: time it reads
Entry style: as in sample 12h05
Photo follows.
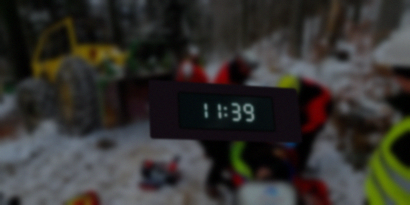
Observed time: 11h39
